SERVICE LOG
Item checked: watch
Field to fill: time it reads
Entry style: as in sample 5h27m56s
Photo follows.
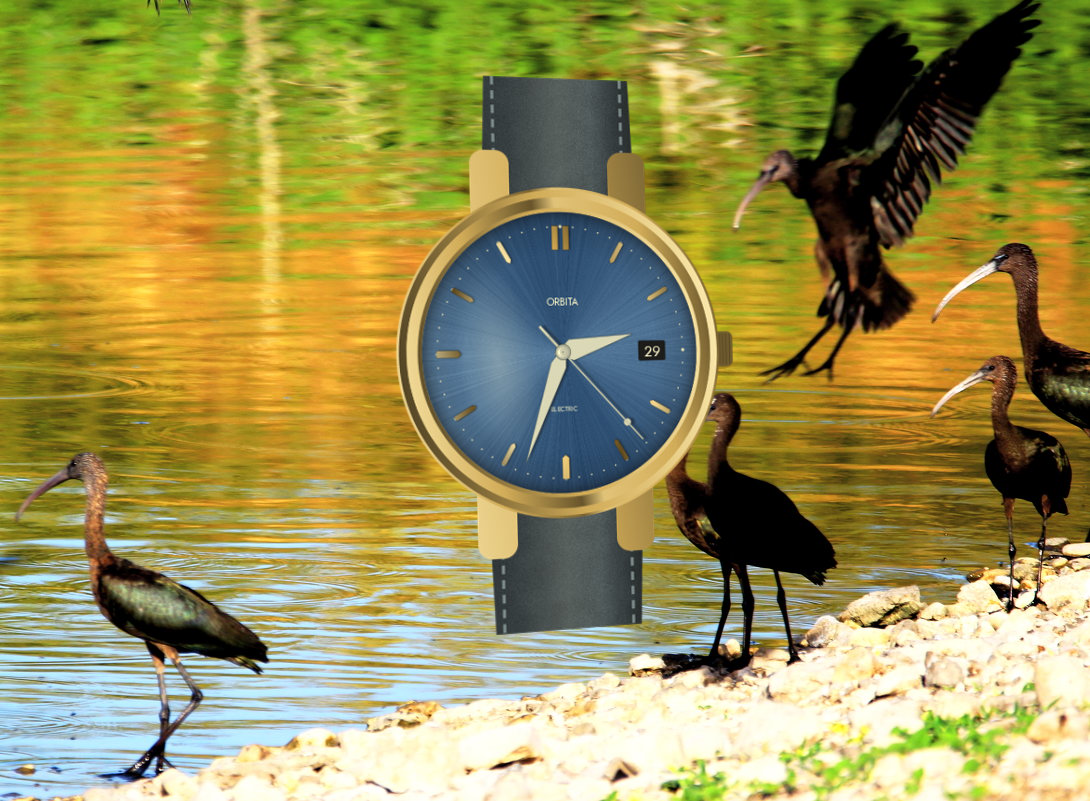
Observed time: 2h33m23s
